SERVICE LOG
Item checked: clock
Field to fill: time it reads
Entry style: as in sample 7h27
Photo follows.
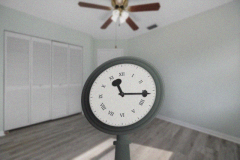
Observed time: 11h16
